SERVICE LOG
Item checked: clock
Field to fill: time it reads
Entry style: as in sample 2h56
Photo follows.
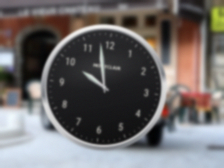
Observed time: 9h58
